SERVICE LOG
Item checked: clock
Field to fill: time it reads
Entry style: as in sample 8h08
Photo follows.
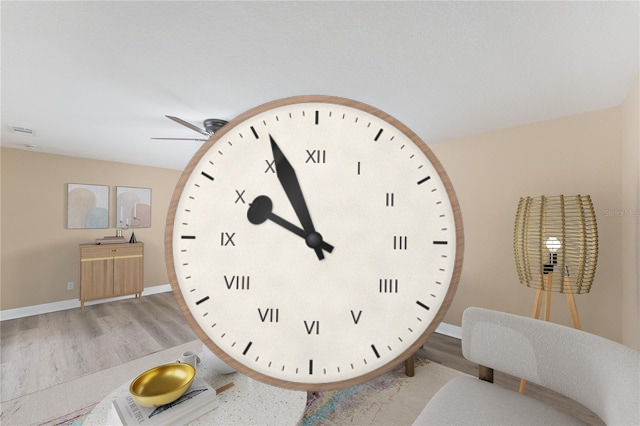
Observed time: 9h56
